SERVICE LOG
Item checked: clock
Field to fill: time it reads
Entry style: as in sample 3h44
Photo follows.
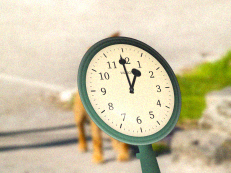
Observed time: 12h59
